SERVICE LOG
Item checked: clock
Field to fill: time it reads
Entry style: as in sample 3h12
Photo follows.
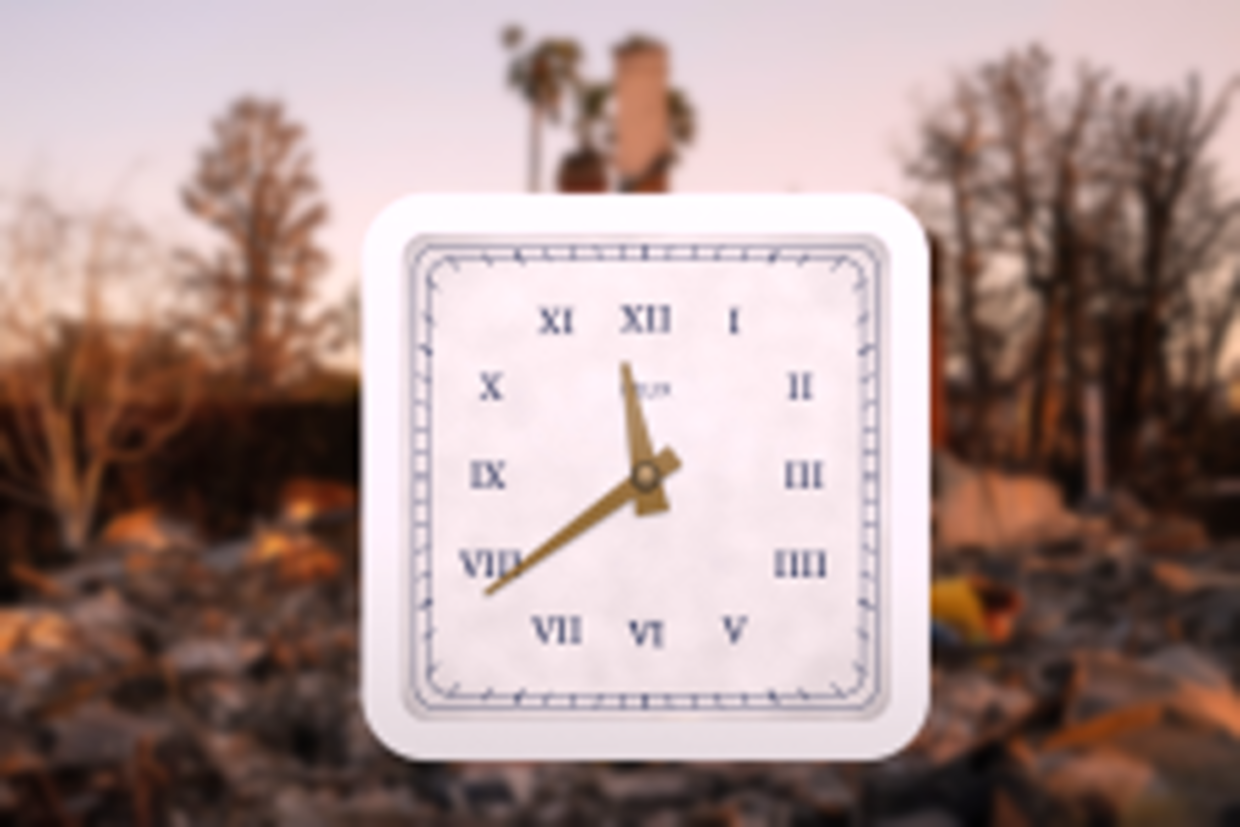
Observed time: 11h39
